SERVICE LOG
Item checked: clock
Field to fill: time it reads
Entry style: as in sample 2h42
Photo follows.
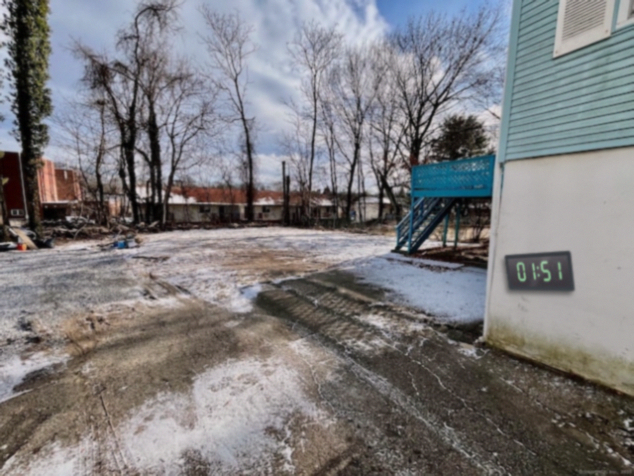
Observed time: 1h51
